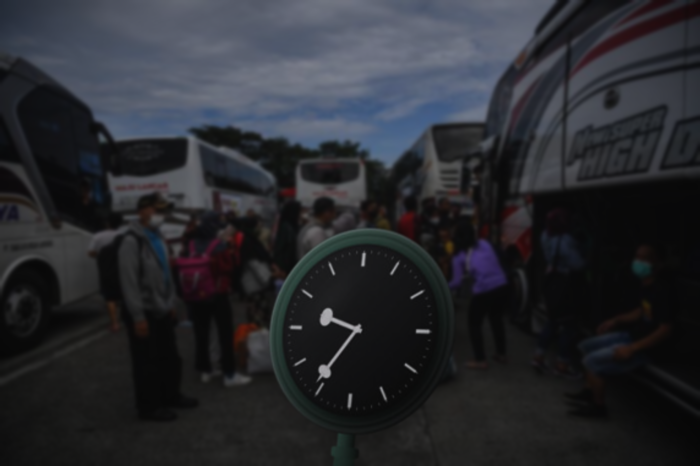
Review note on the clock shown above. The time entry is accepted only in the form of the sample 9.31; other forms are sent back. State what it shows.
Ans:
9.36
